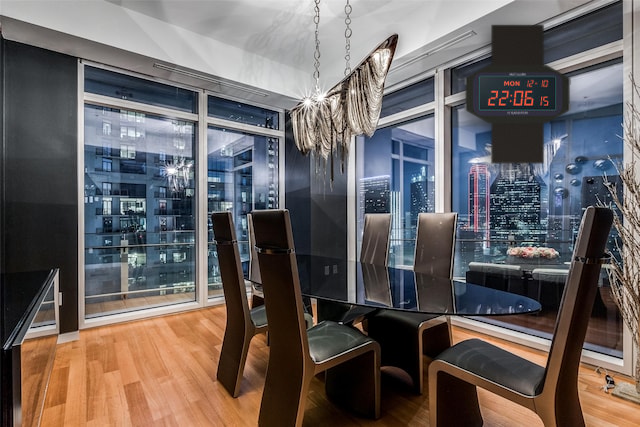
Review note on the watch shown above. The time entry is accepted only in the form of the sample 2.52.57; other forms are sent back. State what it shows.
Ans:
22.06.15
